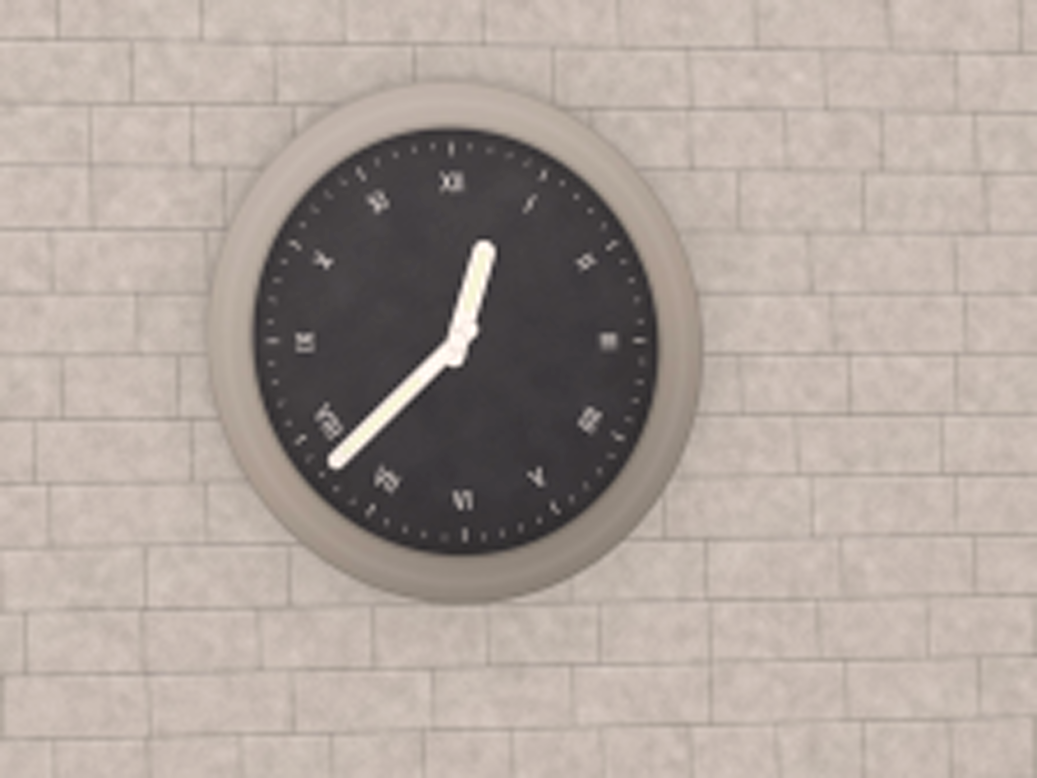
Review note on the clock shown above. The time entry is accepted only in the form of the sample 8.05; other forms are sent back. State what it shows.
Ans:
12.38
